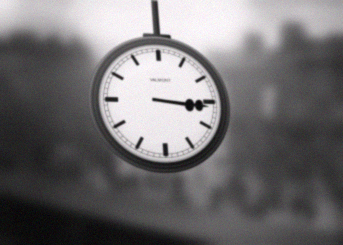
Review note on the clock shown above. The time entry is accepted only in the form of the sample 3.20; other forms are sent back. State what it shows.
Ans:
3.16
